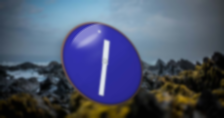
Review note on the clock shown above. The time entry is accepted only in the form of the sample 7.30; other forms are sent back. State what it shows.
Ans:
12.33
